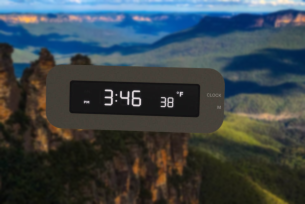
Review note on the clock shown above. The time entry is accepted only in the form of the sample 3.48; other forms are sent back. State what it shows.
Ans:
3.46
